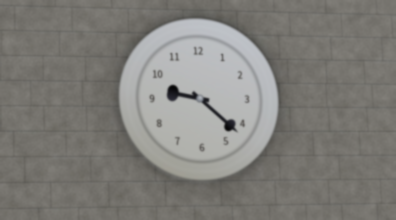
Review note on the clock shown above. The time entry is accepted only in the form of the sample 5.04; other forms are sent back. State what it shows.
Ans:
9.22
